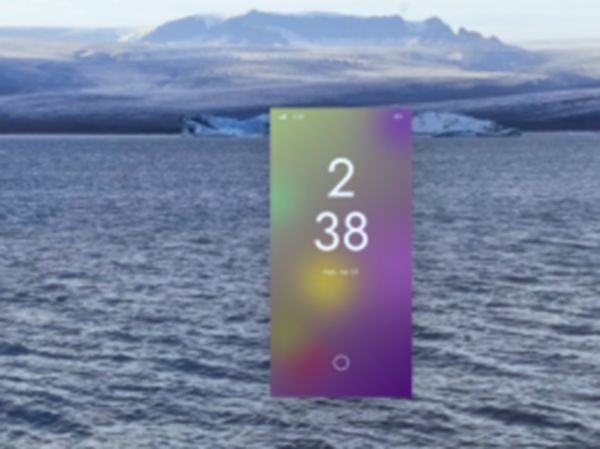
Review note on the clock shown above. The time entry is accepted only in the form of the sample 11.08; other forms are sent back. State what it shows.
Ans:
2.38
